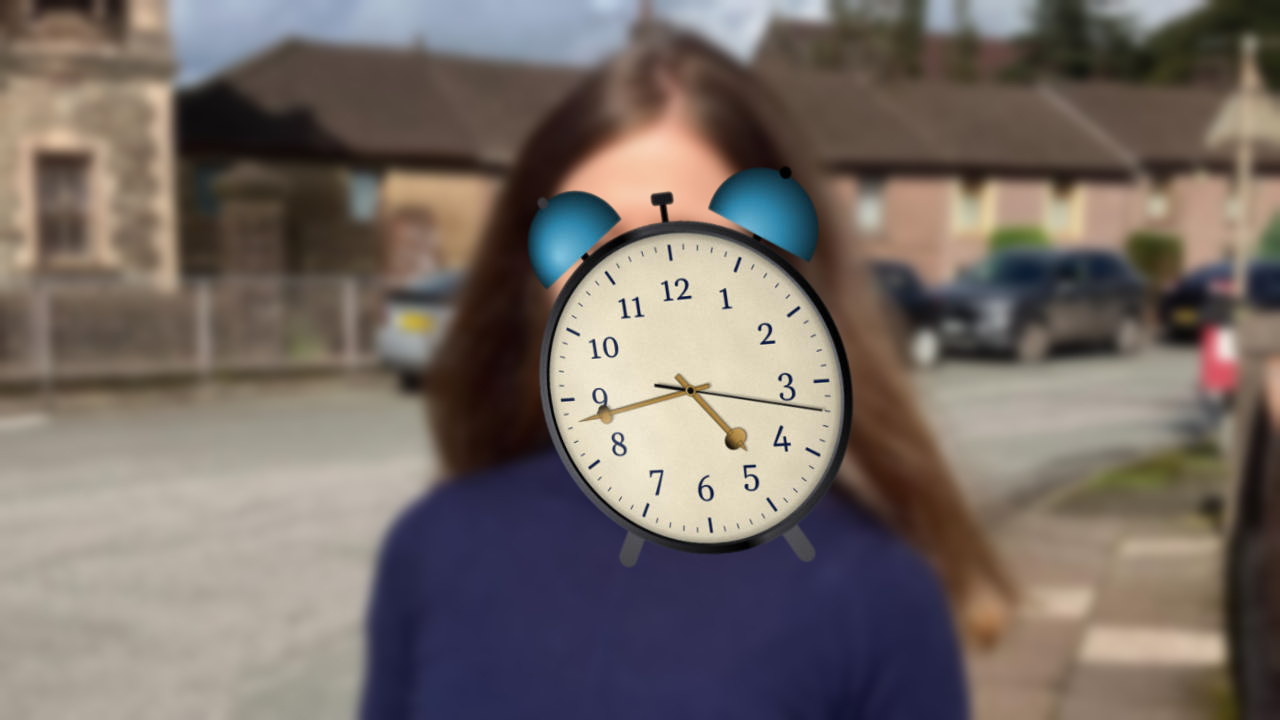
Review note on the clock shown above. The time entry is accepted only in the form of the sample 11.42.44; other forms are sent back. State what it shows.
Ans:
4.43.17
